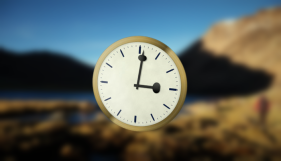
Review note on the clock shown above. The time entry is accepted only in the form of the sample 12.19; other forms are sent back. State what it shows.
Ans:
3.01
